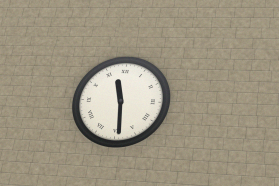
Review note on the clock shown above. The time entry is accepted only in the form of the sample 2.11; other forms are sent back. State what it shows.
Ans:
11.29
